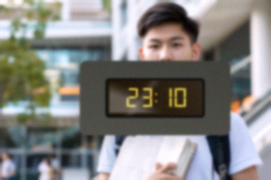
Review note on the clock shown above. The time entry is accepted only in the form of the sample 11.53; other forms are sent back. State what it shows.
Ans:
23.10
